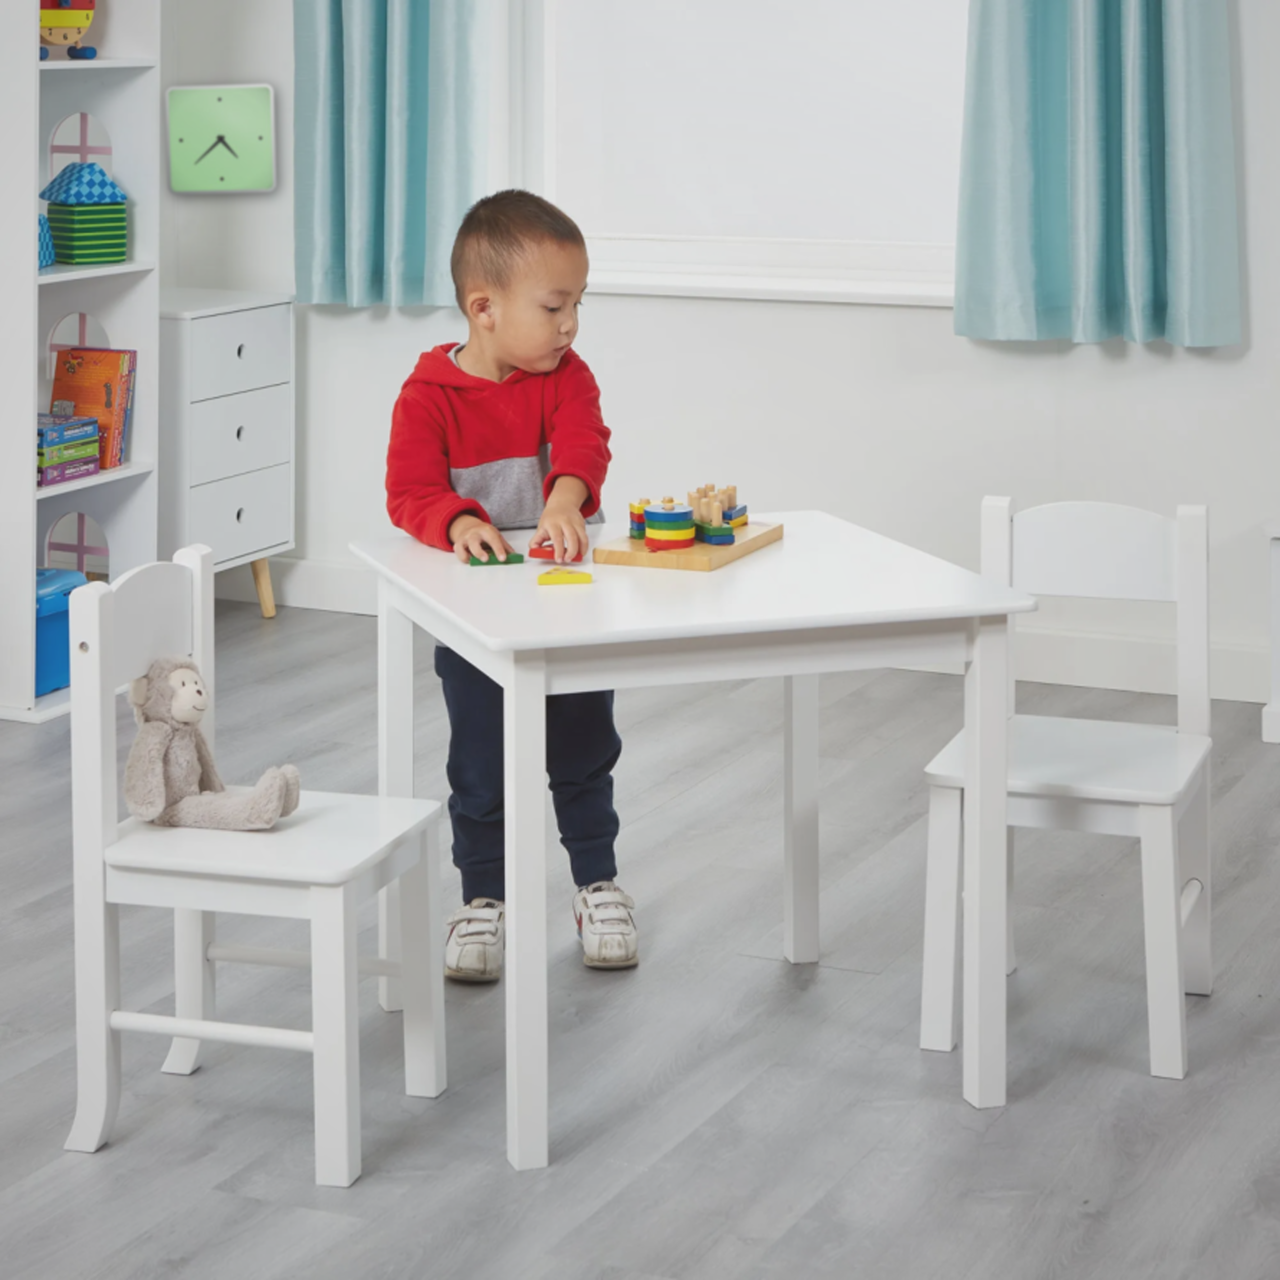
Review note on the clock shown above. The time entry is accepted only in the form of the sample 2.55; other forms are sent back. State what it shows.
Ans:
4.38
